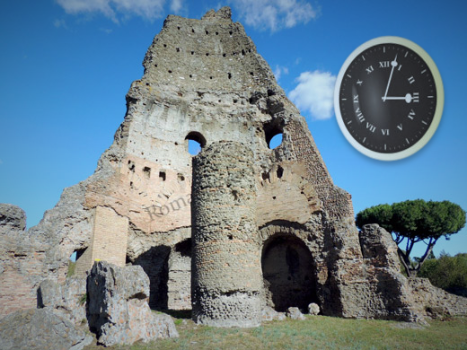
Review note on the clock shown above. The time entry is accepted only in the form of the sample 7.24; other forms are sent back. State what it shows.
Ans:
3.03
